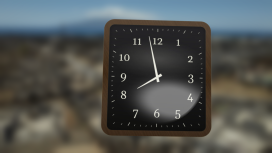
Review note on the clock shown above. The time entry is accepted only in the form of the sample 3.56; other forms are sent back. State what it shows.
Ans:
7.58
